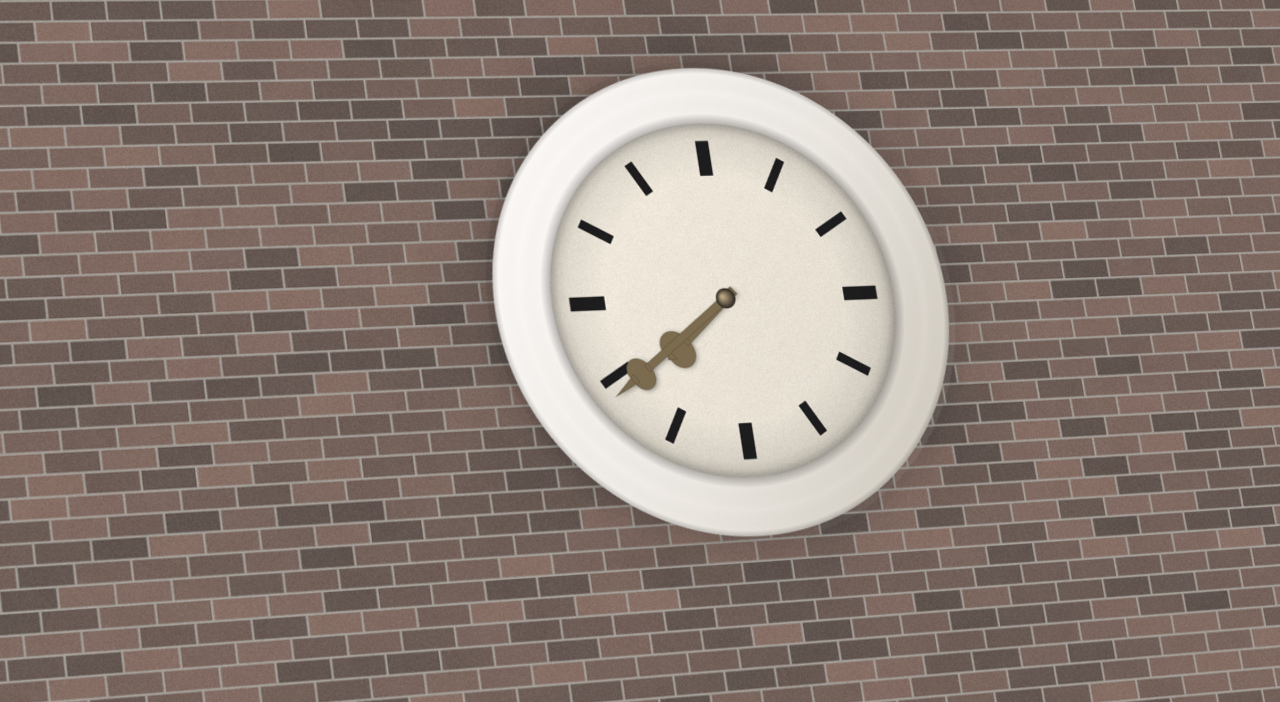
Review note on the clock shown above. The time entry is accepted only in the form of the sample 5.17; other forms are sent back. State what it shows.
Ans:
7.39
